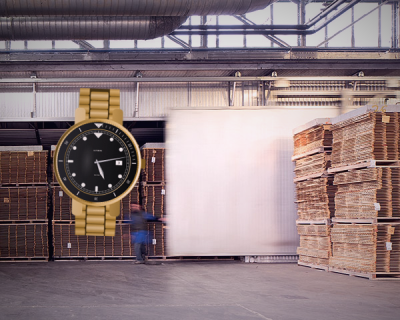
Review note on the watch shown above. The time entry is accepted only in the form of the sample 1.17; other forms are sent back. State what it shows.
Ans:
5.13
